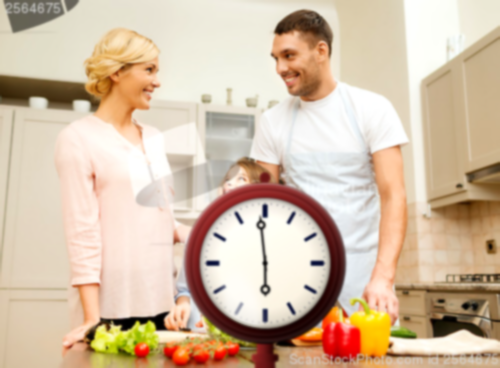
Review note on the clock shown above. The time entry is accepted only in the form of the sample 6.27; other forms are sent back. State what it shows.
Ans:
5.59
